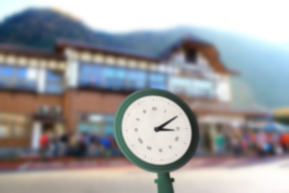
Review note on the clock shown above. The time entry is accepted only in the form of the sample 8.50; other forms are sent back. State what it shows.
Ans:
3.10
